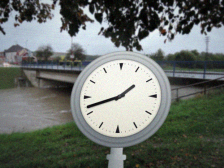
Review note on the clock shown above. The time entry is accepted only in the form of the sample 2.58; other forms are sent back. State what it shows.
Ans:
1.42
